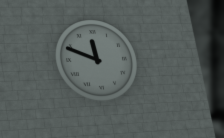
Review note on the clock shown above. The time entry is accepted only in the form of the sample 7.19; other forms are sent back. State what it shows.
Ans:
11.49
